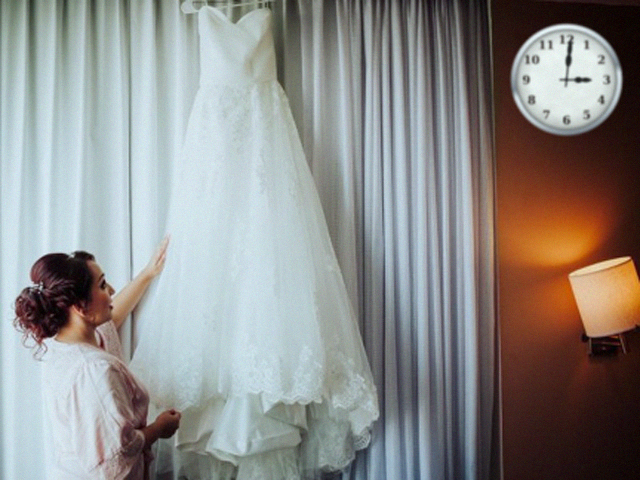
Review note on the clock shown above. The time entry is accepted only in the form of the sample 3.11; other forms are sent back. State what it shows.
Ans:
3.01
